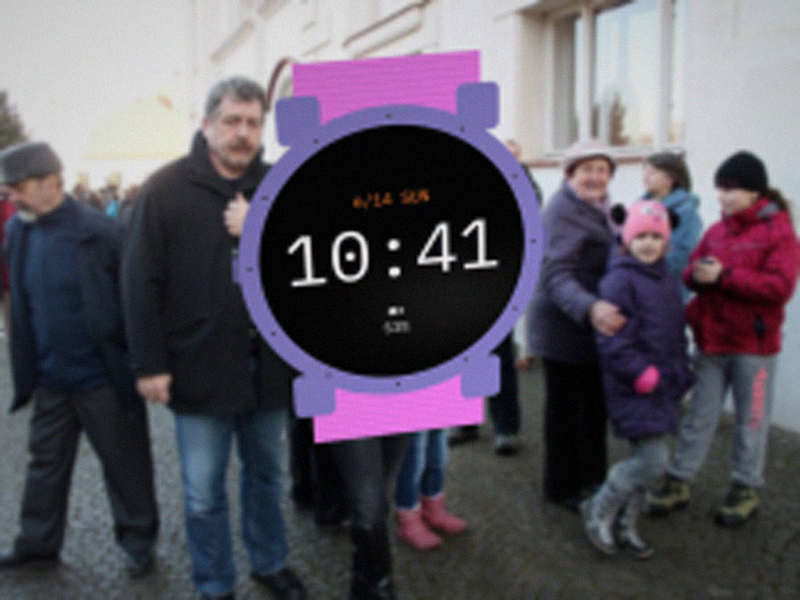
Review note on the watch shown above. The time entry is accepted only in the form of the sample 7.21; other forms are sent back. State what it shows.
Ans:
10.41
